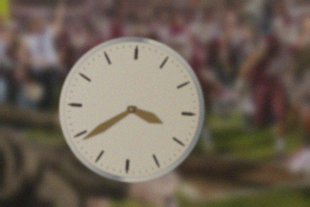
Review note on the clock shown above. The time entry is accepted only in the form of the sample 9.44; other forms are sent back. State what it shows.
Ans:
3.39
